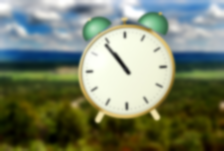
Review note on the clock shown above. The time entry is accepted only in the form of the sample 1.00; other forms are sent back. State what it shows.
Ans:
10.54
